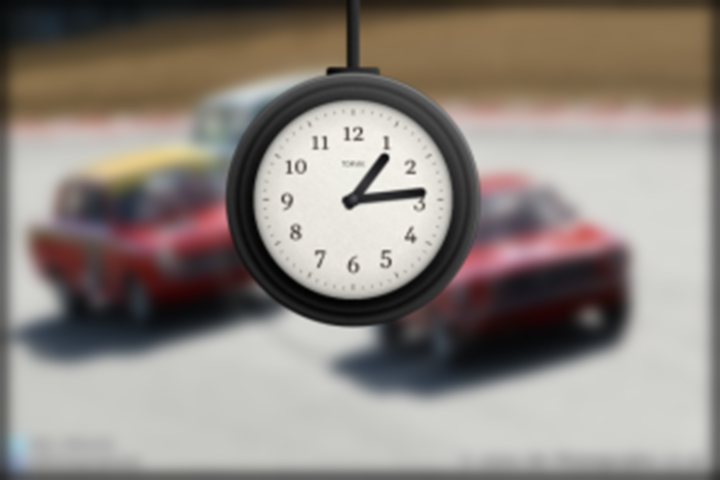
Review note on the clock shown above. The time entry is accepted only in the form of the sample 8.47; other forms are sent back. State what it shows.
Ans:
1.14
